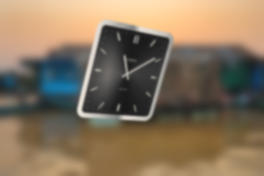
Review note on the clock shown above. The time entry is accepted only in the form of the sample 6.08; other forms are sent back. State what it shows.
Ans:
11.09
